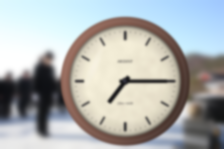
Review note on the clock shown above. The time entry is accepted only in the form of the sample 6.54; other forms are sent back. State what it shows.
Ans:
7.15
